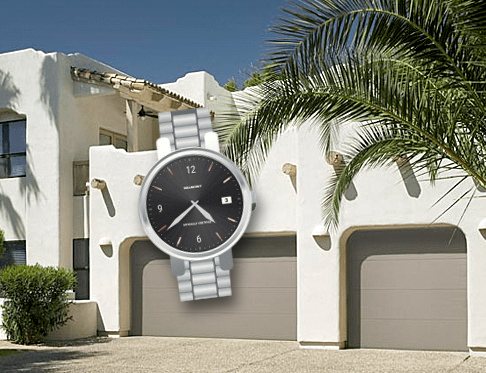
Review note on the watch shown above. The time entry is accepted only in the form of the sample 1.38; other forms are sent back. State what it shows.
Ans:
4.39
